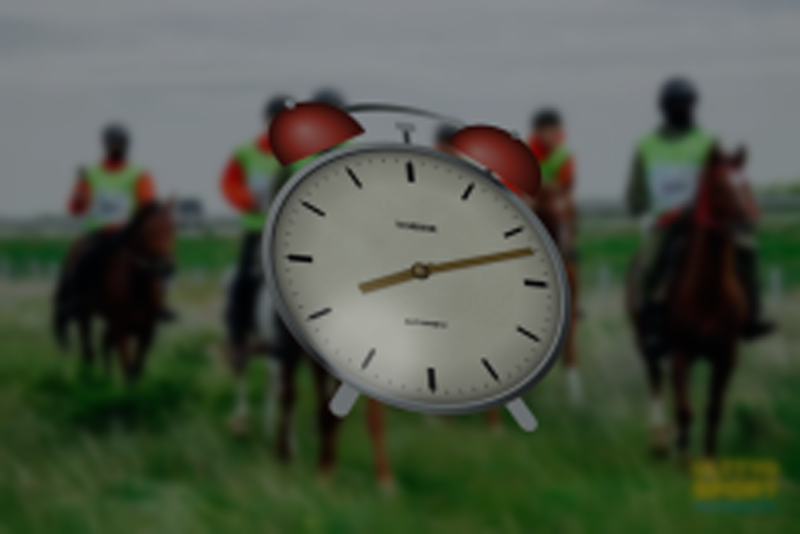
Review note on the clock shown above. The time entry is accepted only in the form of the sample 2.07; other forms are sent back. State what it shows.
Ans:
8.12
